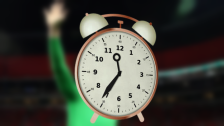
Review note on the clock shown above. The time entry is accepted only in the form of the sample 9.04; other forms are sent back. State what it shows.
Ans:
11.36
